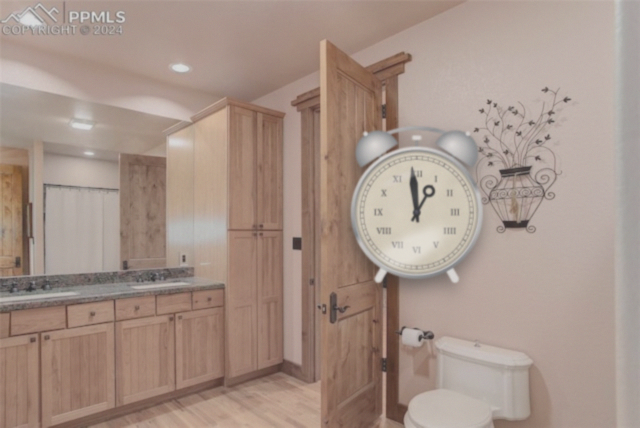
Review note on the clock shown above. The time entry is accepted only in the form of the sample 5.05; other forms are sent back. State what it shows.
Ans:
12.59
